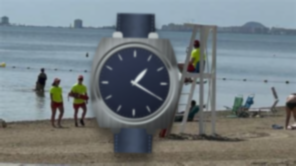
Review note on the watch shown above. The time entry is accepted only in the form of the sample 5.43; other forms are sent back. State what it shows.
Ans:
1.20
